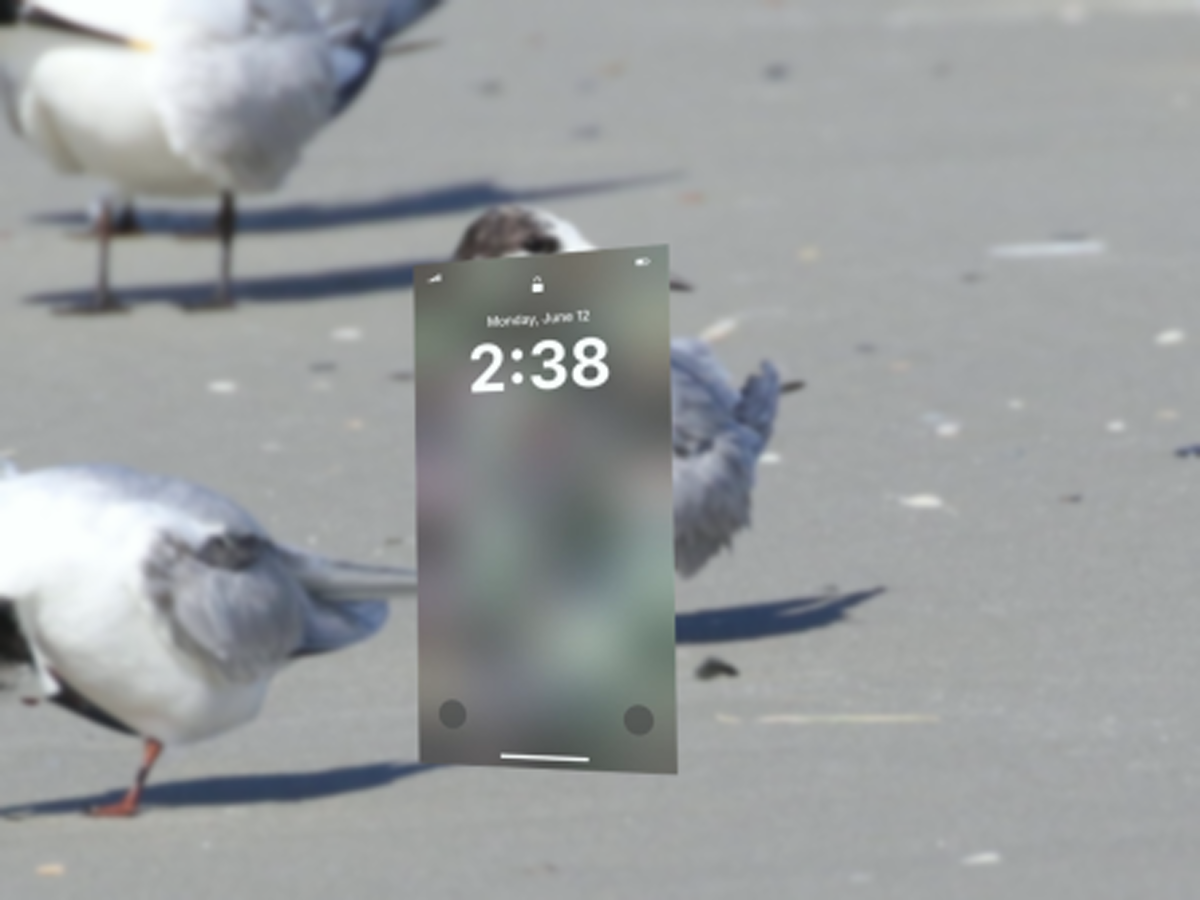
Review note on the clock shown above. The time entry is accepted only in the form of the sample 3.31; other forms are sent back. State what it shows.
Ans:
2.38
